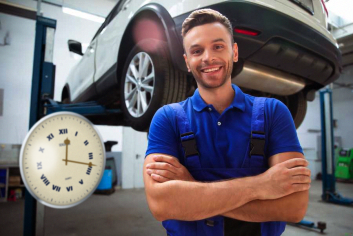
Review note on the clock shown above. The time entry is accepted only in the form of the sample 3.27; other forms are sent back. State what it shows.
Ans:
12.18
